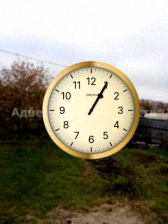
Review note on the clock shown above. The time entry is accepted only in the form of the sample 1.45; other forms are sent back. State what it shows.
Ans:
1.05
